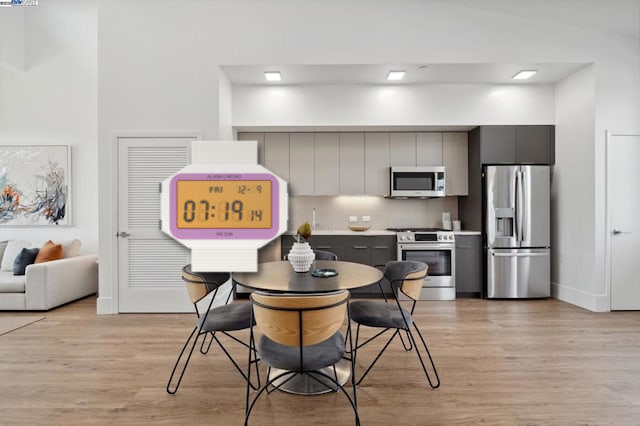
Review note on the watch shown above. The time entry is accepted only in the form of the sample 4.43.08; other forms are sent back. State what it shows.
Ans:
7.19.14
